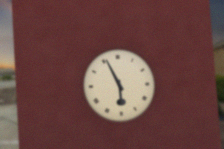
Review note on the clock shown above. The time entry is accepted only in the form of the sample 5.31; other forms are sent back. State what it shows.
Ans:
5.56
